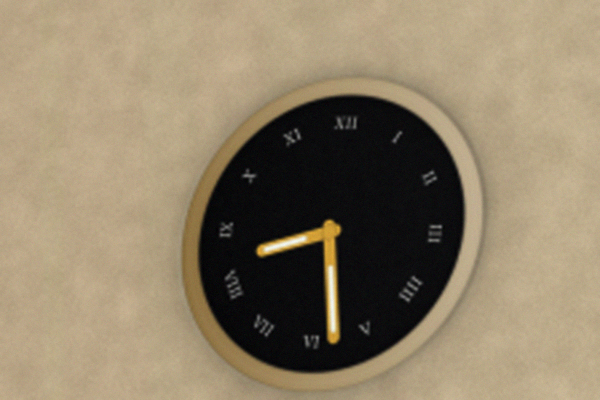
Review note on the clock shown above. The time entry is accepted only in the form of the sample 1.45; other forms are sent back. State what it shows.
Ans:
8.28
